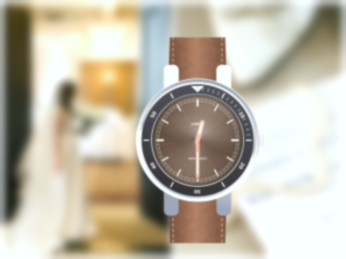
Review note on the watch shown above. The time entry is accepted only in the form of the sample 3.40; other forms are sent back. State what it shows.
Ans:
12.30
